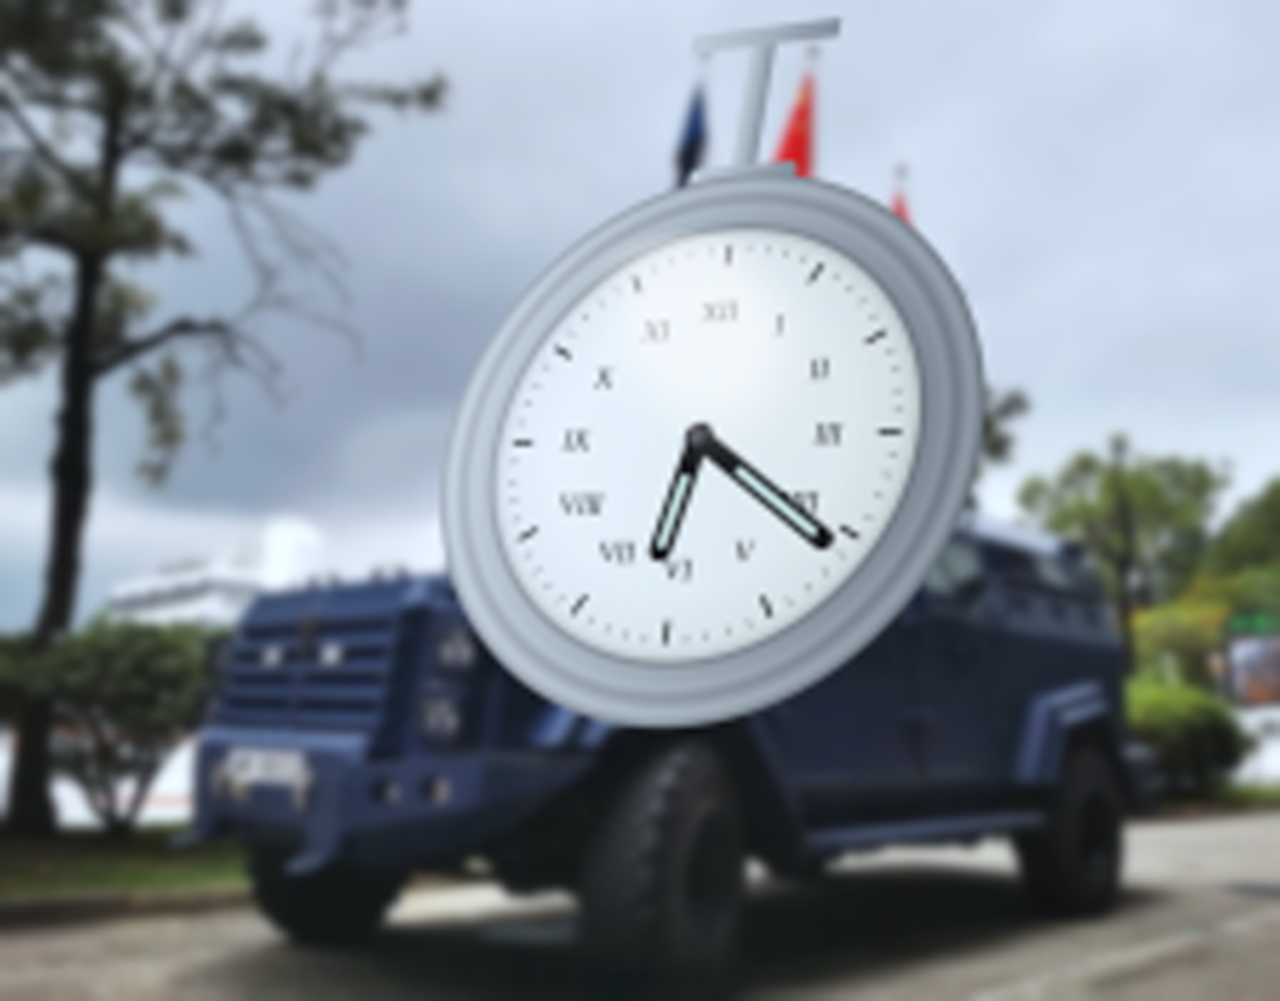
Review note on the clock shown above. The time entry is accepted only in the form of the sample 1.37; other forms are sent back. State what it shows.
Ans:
6.21
